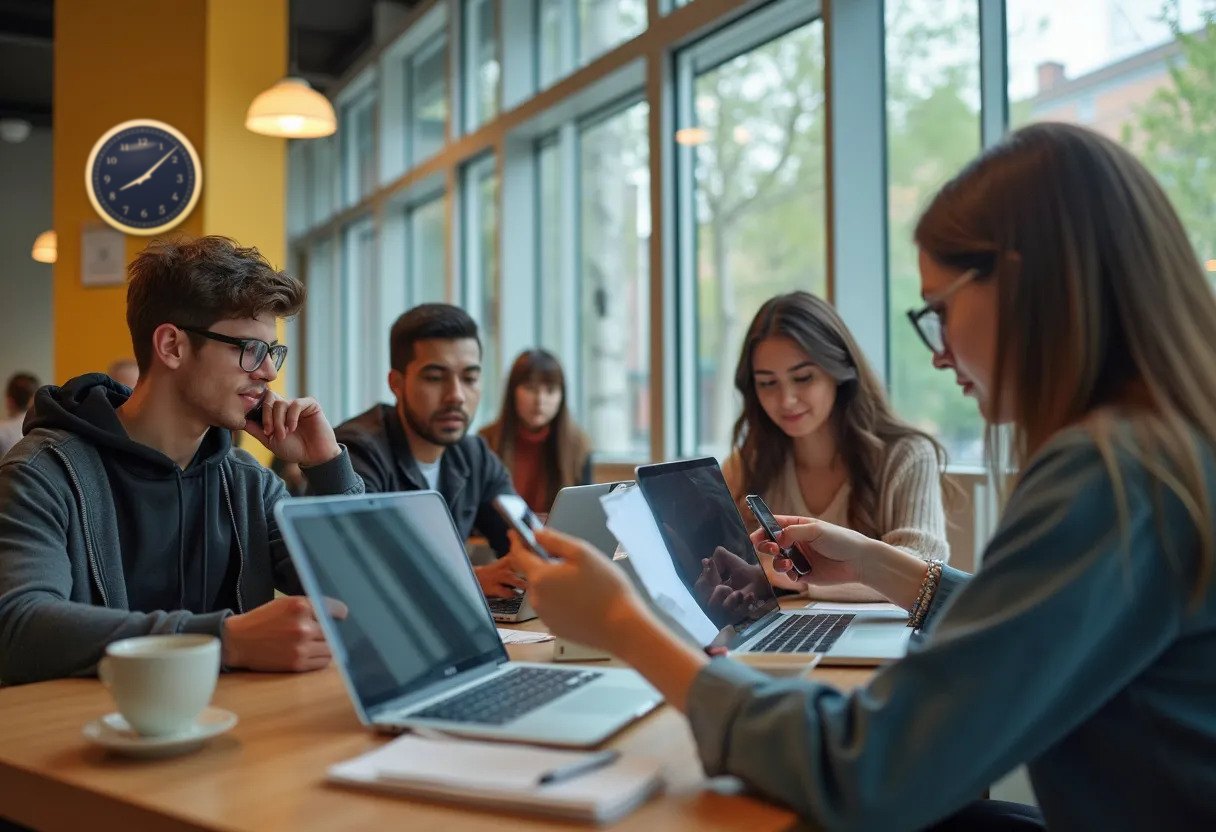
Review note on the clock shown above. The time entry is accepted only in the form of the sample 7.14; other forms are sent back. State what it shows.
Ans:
8.08
